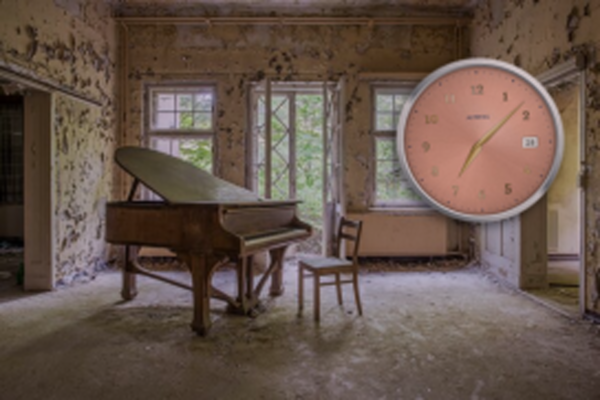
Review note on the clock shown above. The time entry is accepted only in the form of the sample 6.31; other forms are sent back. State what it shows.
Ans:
7.08
